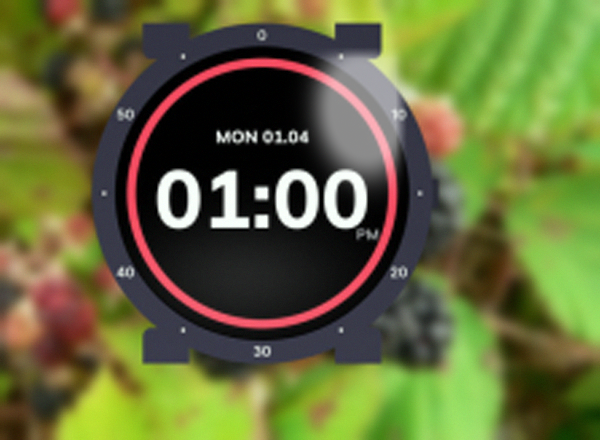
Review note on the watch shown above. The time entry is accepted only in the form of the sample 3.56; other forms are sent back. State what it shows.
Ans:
1.00
